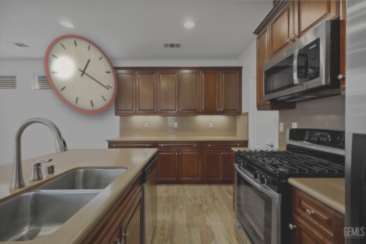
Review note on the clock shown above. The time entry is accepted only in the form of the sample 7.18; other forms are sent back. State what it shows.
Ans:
1.21
